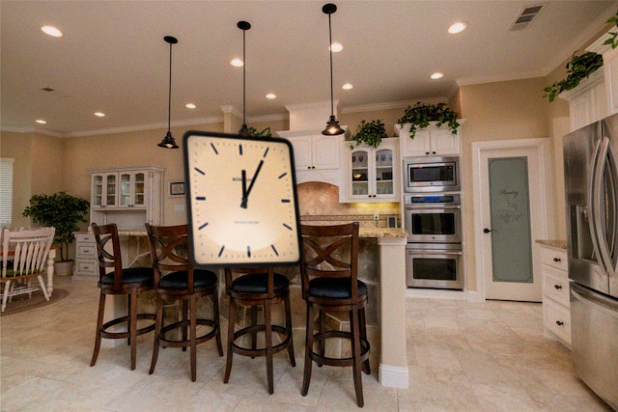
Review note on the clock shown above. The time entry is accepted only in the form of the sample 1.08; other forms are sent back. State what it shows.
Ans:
12.05
